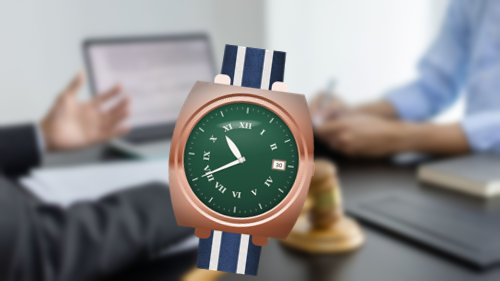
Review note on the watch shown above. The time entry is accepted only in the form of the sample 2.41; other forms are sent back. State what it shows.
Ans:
10.40
